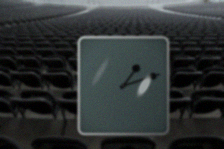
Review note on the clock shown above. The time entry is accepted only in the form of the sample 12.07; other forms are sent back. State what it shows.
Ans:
1.12
